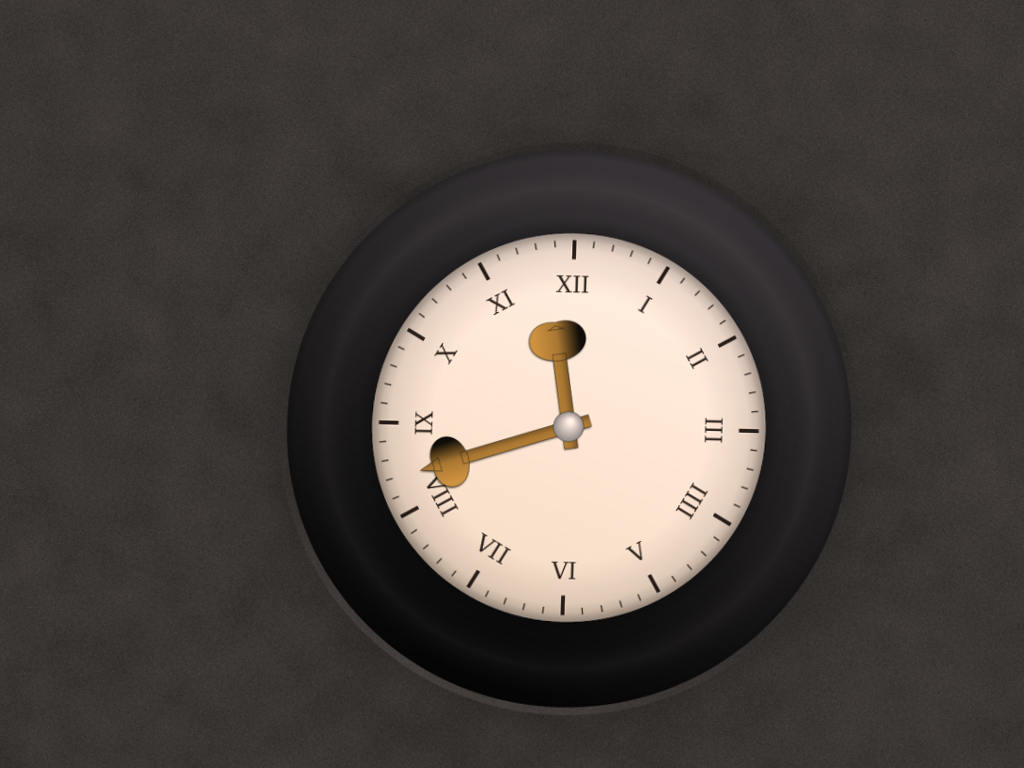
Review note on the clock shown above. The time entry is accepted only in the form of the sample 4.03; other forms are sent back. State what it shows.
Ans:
11.42
